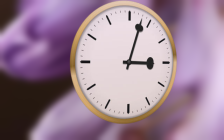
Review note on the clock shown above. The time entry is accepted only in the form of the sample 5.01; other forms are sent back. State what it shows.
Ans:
3.03
